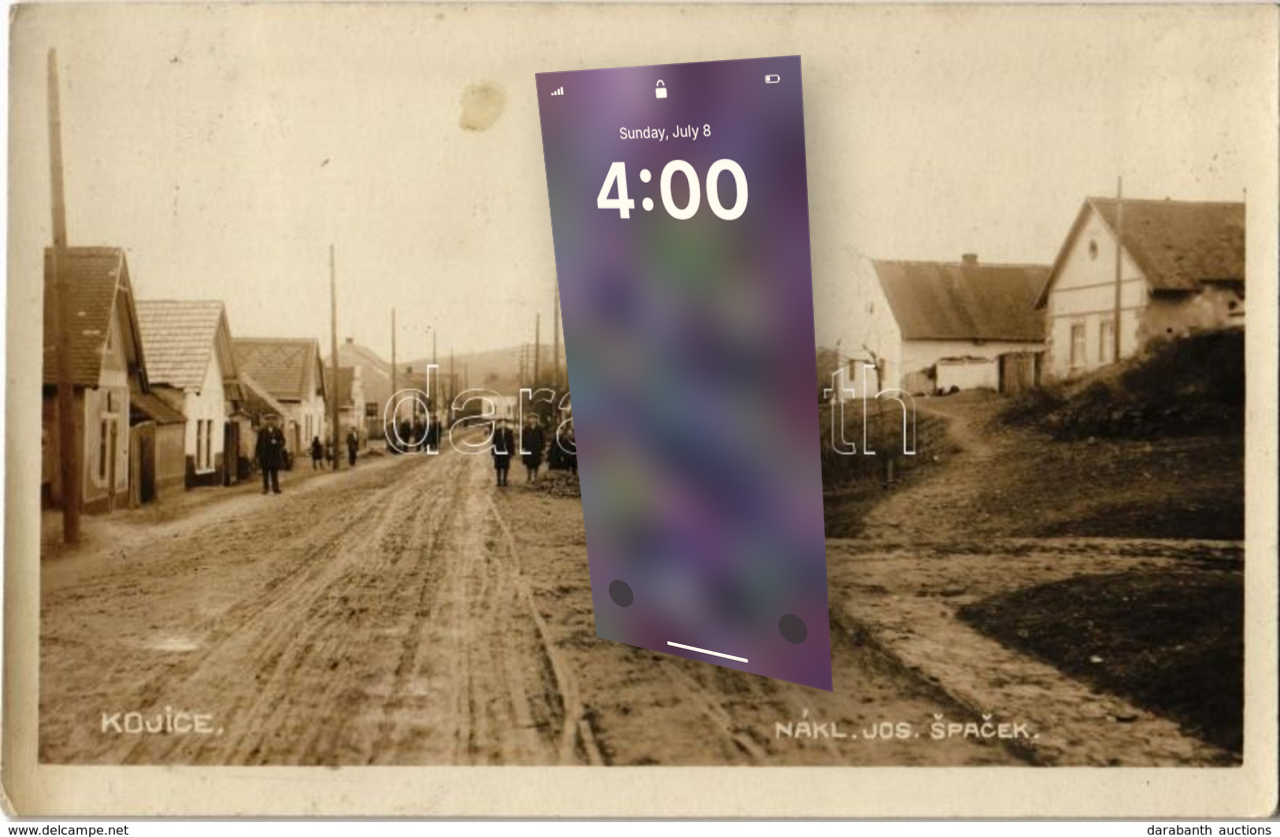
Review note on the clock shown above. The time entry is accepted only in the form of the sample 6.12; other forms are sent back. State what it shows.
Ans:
4.00
